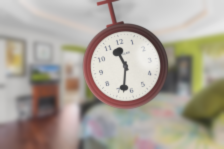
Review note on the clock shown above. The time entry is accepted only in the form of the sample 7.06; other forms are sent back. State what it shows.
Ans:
11.33
